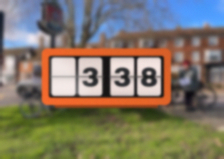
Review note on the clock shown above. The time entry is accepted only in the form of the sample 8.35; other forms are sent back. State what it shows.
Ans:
3.38
